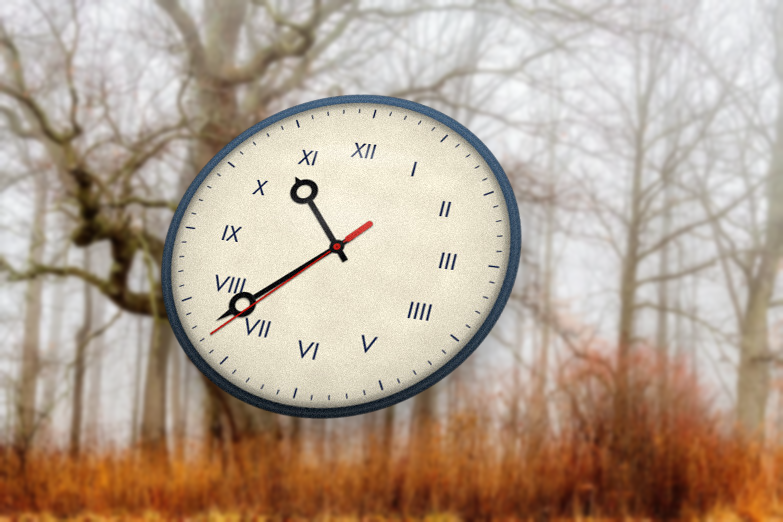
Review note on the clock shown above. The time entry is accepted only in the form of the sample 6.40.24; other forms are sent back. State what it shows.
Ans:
10.37.37
